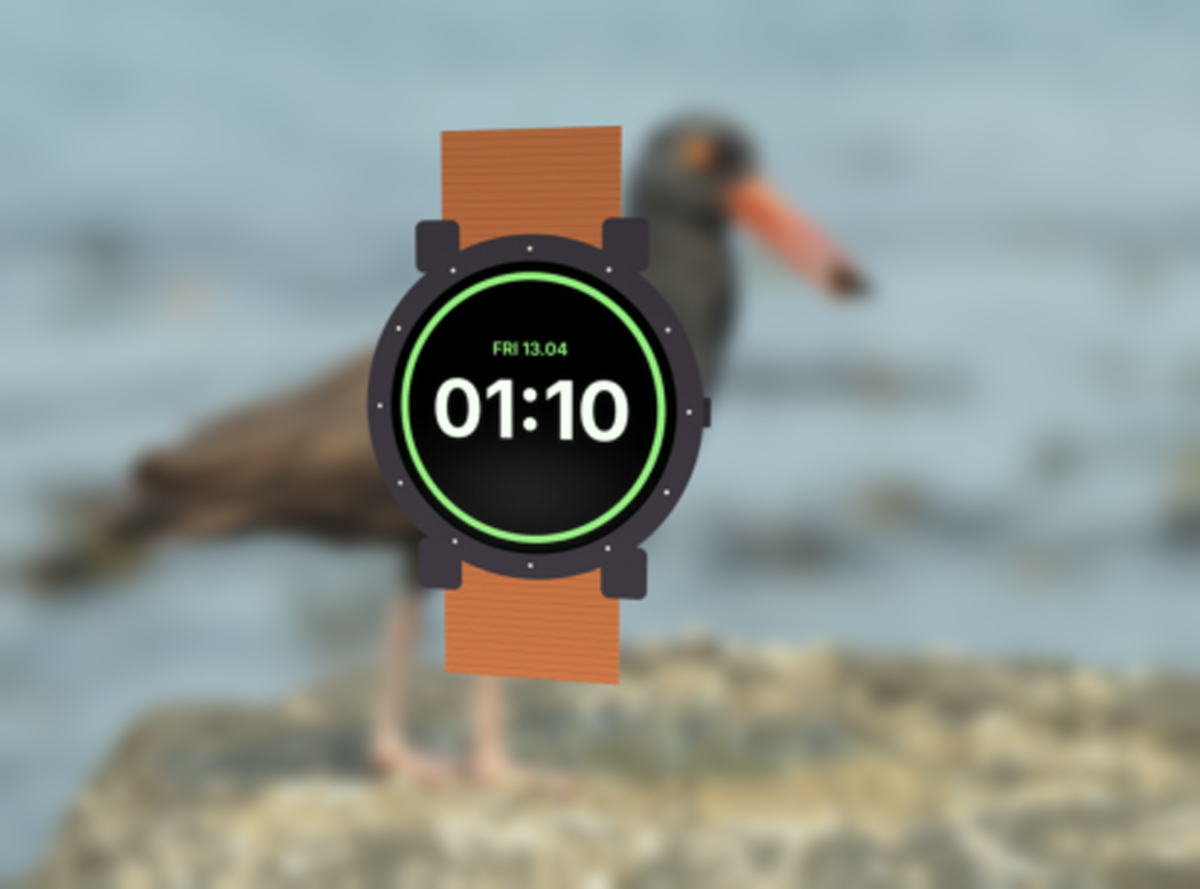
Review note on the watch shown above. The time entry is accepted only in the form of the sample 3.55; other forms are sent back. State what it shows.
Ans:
1.10
